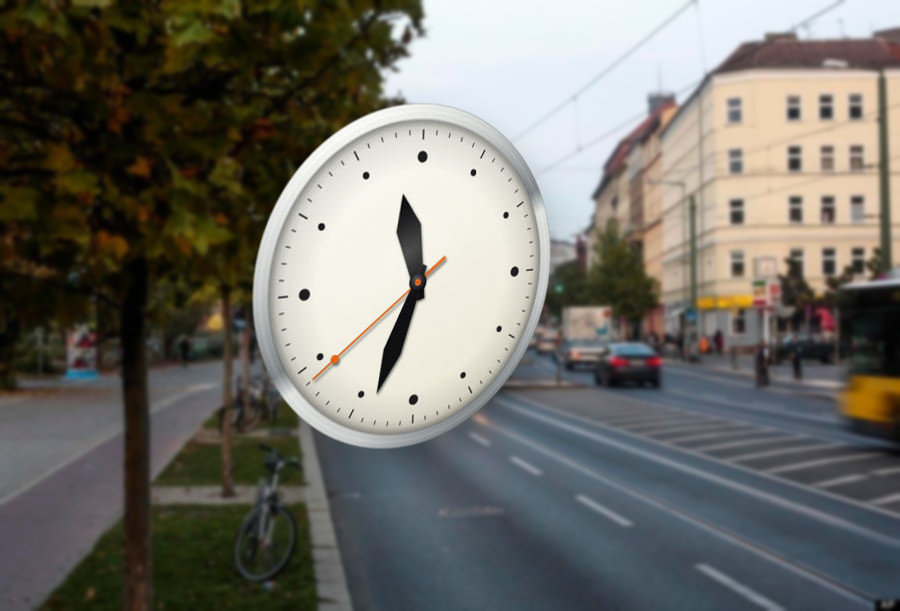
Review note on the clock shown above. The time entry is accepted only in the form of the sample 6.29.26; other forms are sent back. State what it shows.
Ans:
11.33.39
